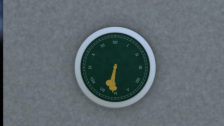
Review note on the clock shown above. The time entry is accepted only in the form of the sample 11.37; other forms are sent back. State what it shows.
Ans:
6.31
